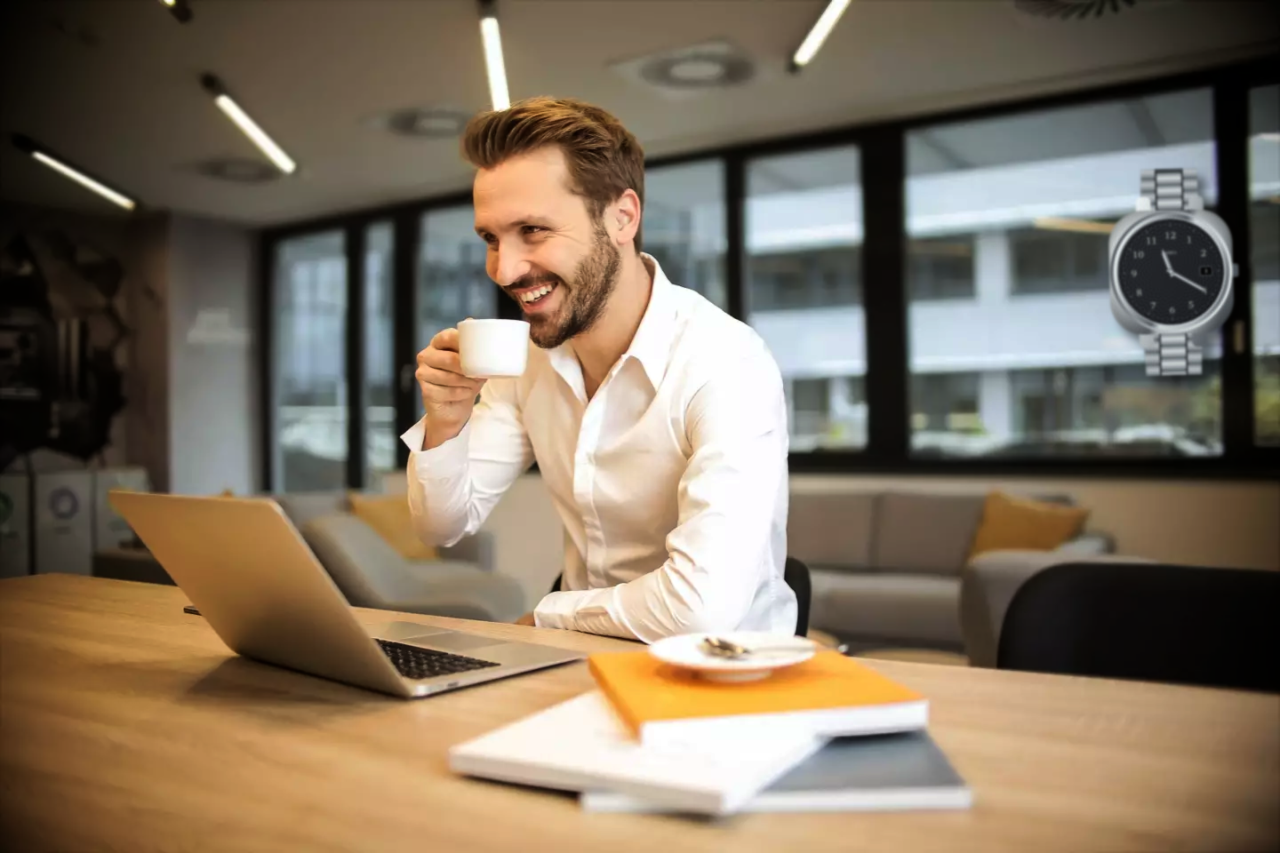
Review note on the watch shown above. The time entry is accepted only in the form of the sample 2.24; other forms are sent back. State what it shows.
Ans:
11.20
